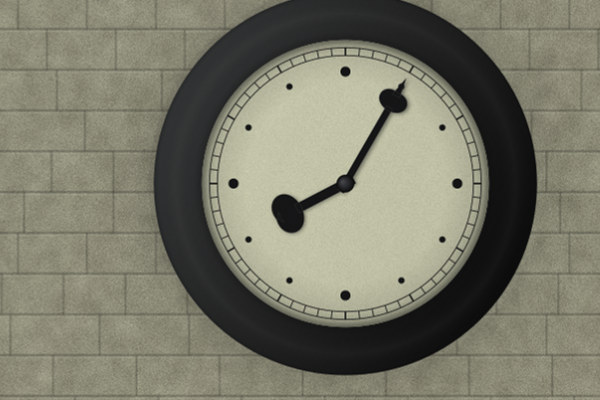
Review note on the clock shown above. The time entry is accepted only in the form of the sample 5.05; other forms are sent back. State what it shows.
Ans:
8.05
